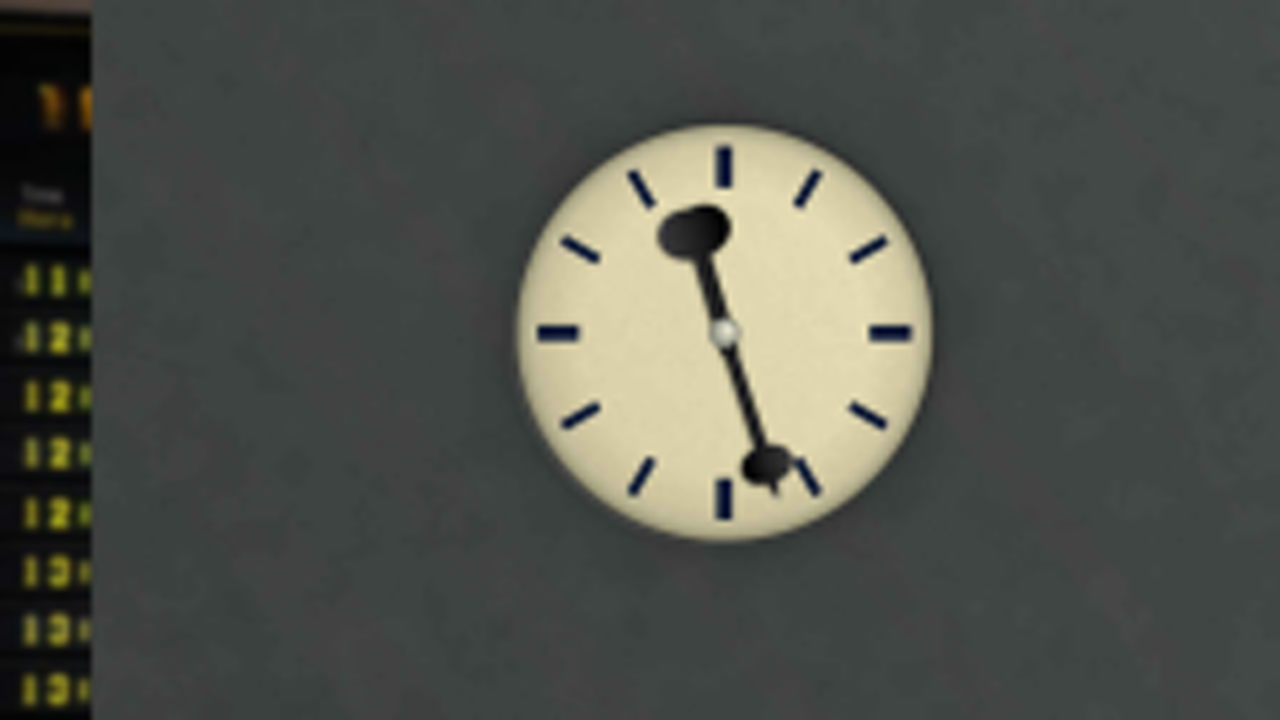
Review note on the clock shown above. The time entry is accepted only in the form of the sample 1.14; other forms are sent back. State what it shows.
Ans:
11.27
